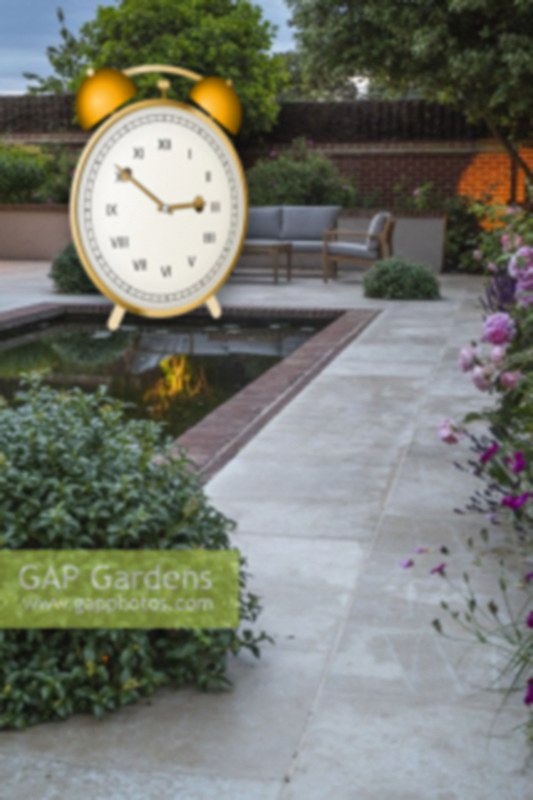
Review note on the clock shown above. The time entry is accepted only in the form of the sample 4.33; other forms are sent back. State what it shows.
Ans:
2.51
